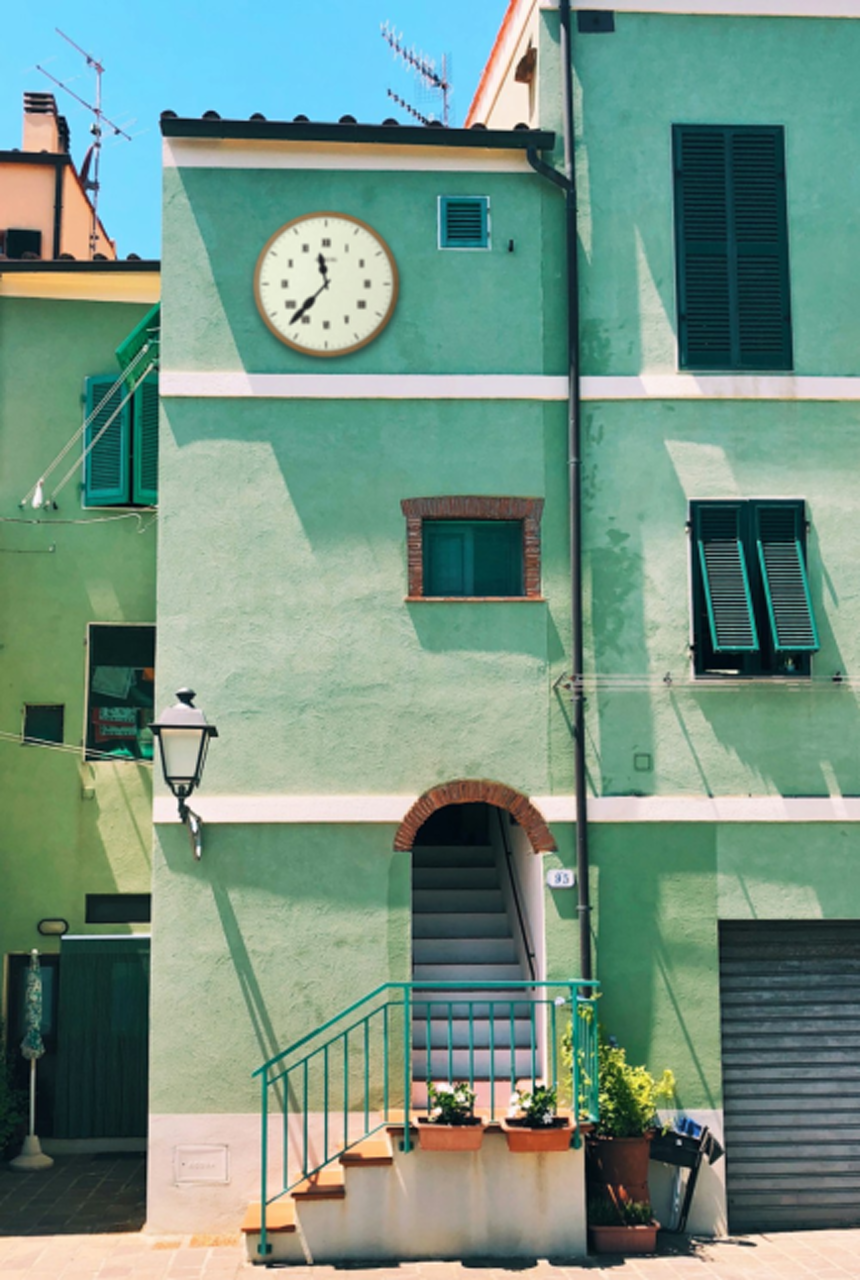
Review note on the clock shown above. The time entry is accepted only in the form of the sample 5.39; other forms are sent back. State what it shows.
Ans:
11.37
